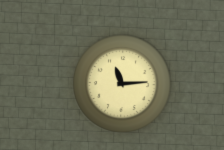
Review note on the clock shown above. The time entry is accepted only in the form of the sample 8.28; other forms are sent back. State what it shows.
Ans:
11.14
